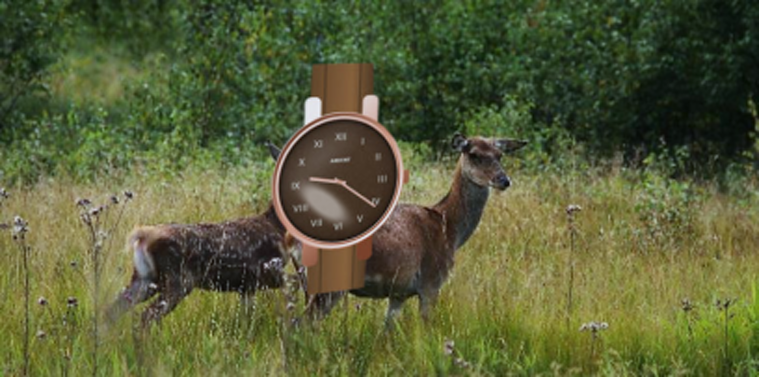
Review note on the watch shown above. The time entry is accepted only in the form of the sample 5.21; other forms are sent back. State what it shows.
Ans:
9.21
